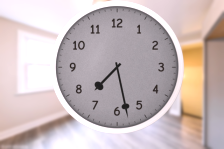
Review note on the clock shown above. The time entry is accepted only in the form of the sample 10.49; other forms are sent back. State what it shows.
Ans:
7.28
